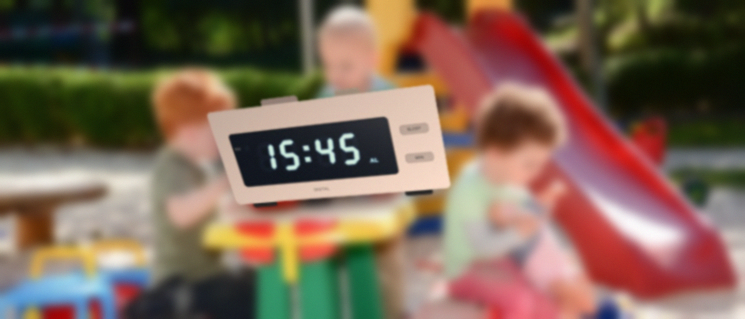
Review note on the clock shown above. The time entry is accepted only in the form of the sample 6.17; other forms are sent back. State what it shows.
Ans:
15.45
